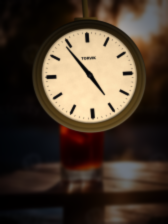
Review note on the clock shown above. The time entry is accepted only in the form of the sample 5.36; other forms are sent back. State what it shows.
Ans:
4.54
